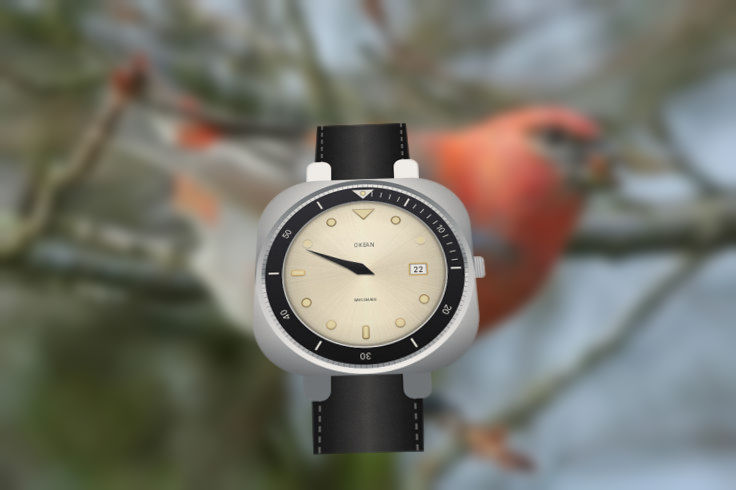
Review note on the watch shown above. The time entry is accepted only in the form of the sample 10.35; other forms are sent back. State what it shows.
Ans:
9.49
